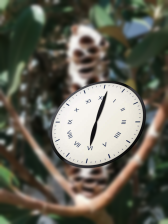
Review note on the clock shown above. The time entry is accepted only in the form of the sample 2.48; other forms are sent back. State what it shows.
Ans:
6.01
